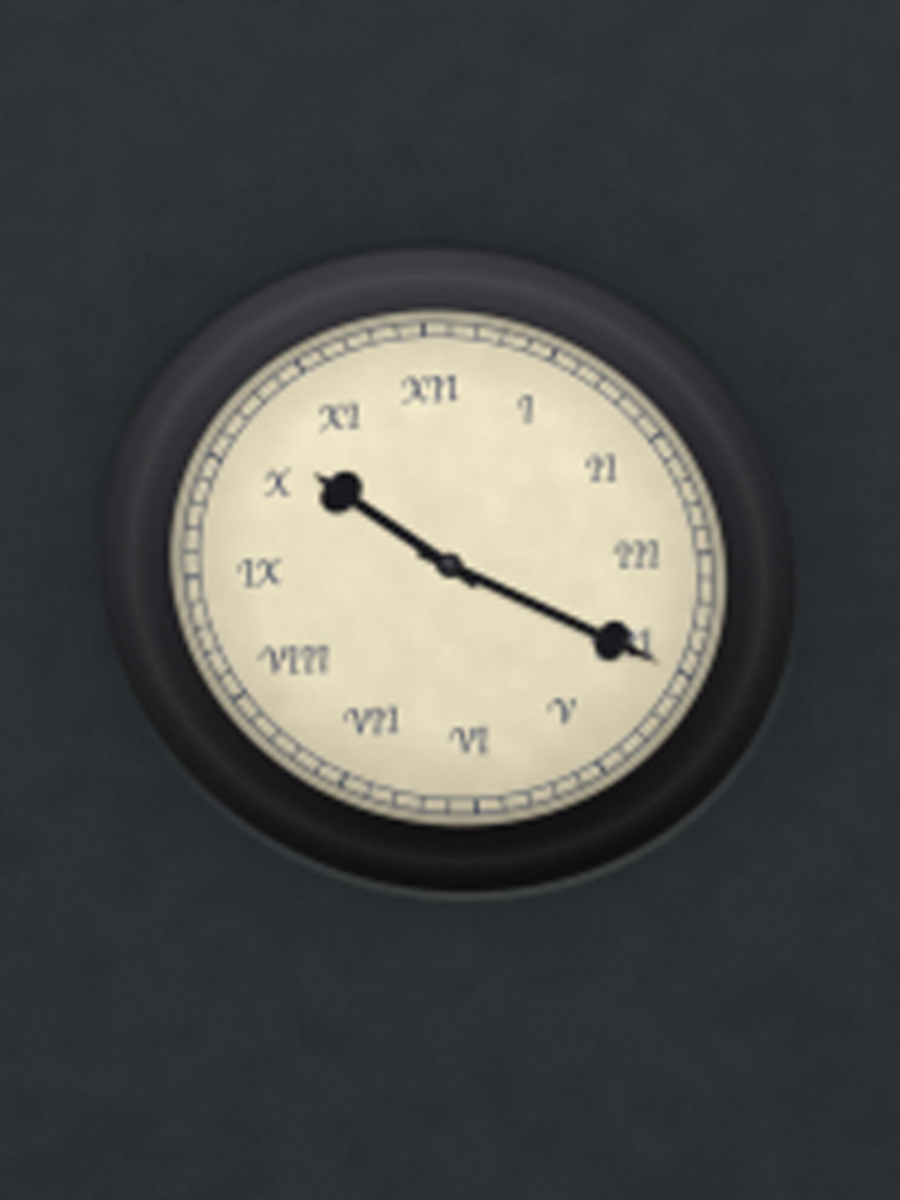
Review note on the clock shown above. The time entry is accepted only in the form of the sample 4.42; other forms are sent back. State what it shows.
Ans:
10.20
